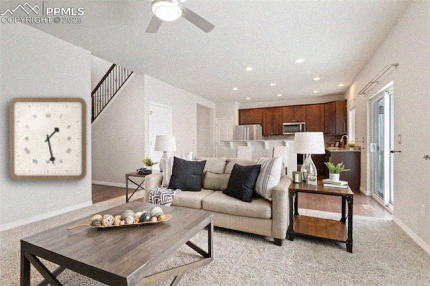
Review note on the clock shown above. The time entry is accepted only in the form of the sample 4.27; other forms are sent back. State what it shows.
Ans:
1.28
